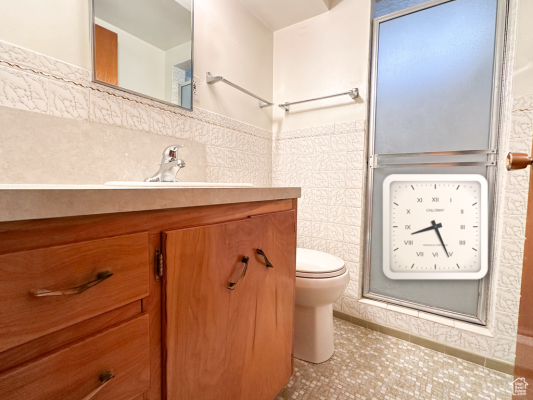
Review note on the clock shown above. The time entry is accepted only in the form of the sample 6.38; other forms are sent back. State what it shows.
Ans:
8.26
